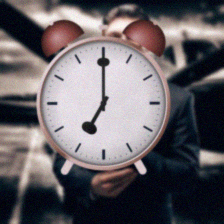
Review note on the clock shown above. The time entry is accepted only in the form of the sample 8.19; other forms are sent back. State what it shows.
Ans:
7.00
